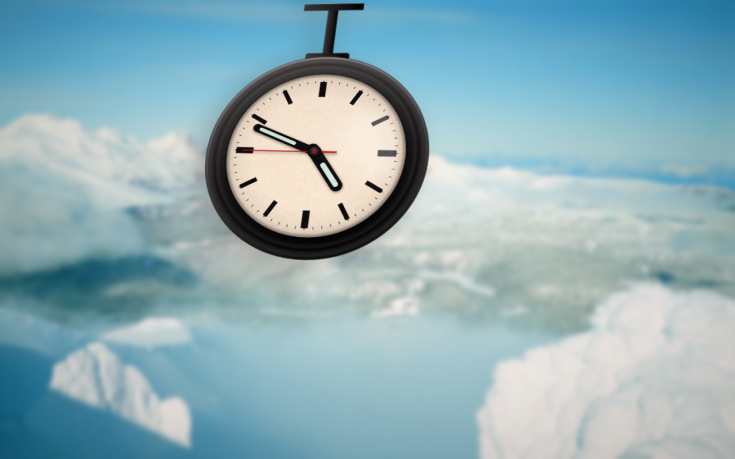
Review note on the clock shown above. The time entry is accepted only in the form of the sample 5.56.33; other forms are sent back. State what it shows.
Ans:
4.48.45
